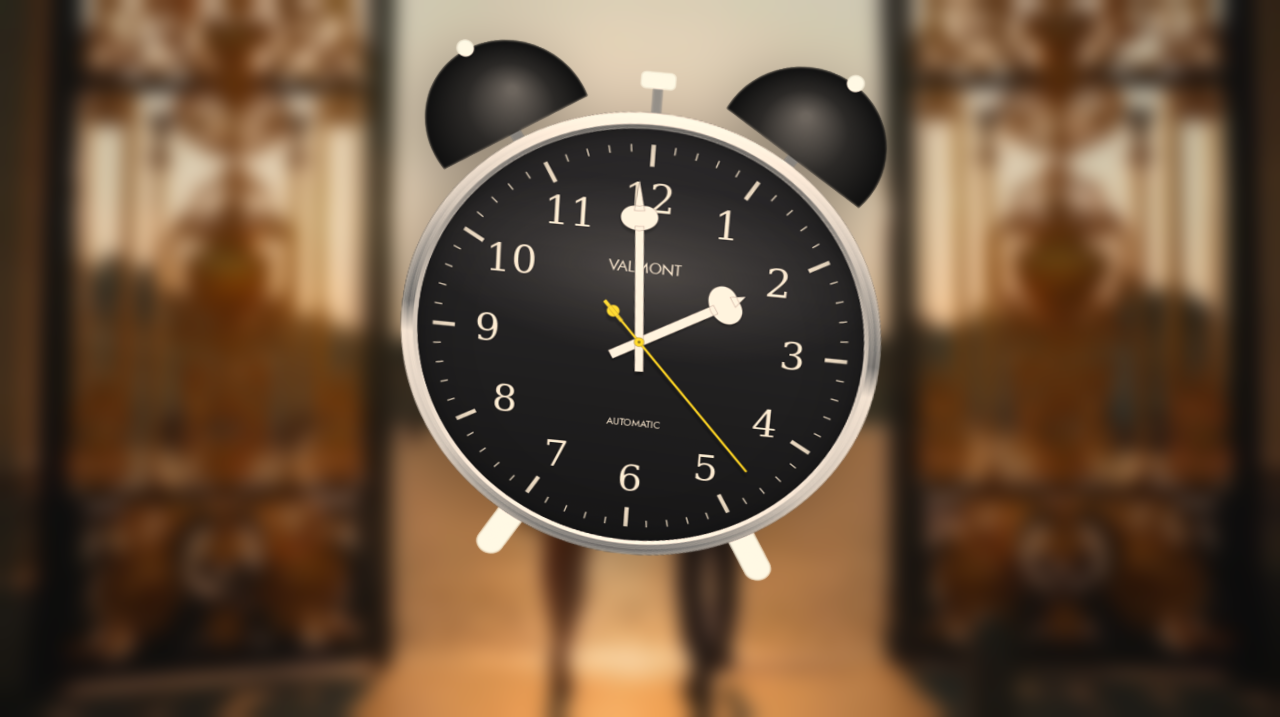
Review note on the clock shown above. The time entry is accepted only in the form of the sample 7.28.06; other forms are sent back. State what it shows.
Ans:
1.59.23
